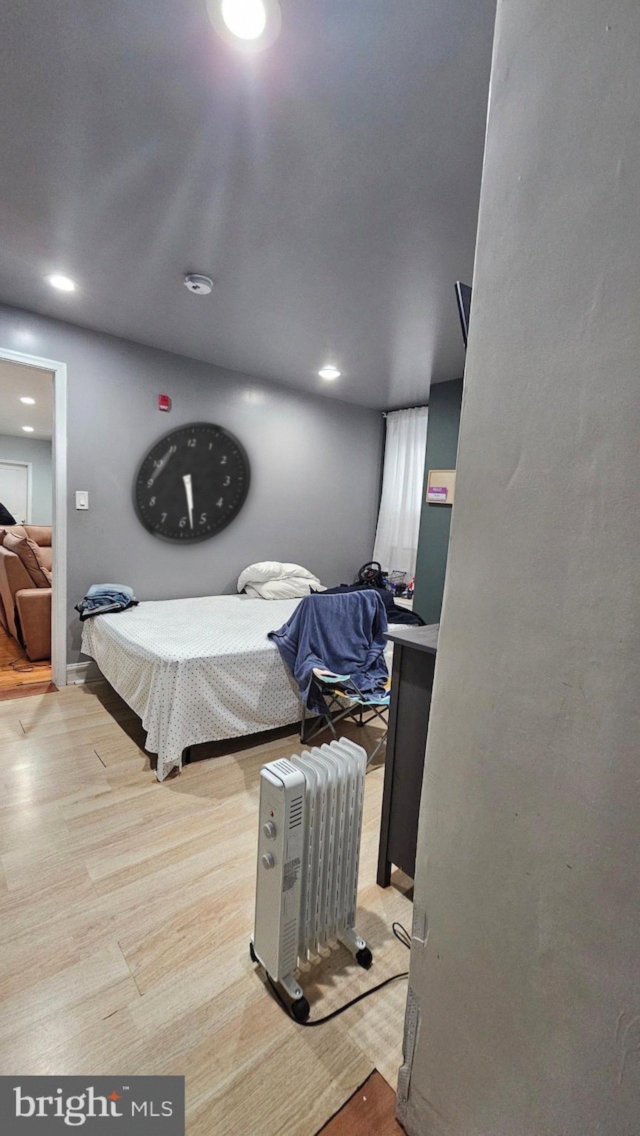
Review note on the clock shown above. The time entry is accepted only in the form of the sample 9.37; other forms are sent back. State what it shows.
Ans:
5.28
